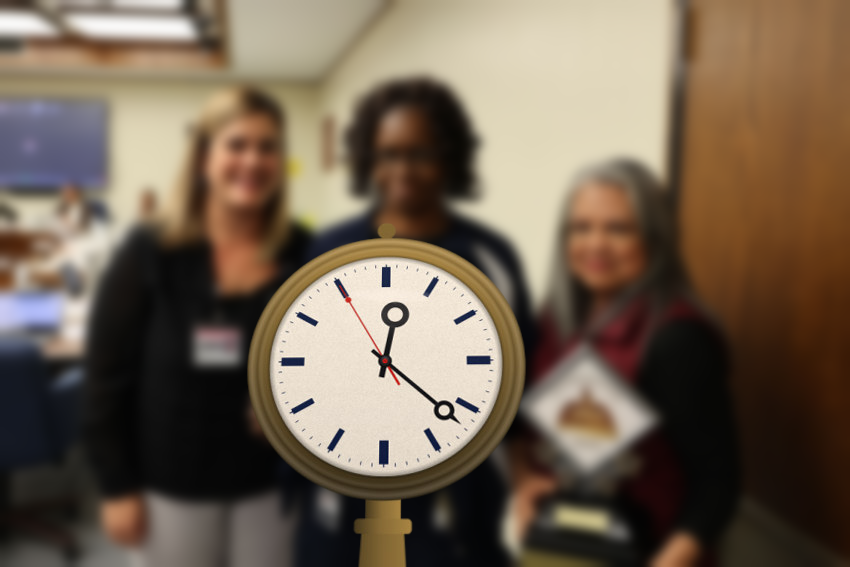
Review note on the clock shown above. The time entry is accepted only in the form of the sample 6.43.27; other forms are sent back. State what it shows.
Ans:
12.21.55
